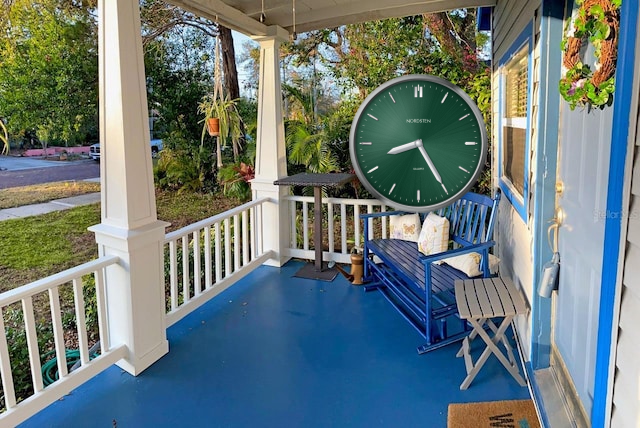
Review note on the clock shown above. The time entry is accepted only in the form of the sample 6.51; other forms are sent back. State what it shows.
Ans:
8.25
